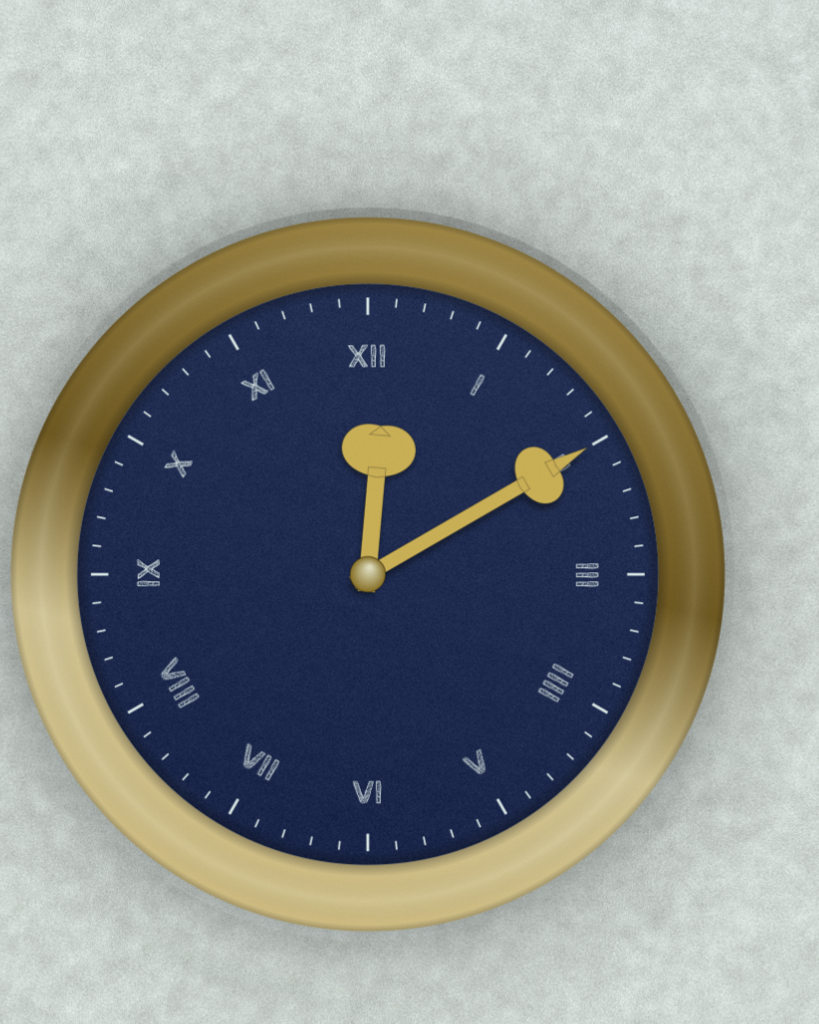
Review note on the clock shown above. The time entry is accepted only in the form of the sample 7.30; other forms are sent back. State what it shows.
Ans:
12.10
